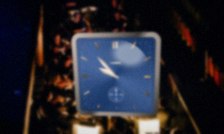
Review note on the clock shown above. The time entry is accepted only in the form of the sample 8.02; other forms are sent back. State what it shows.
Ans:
9.53
